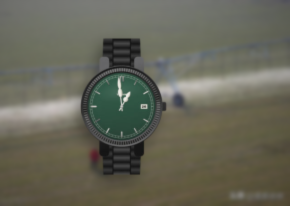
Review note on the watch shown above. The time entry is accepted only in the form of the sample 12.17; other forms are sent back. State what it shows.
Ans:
12.59
